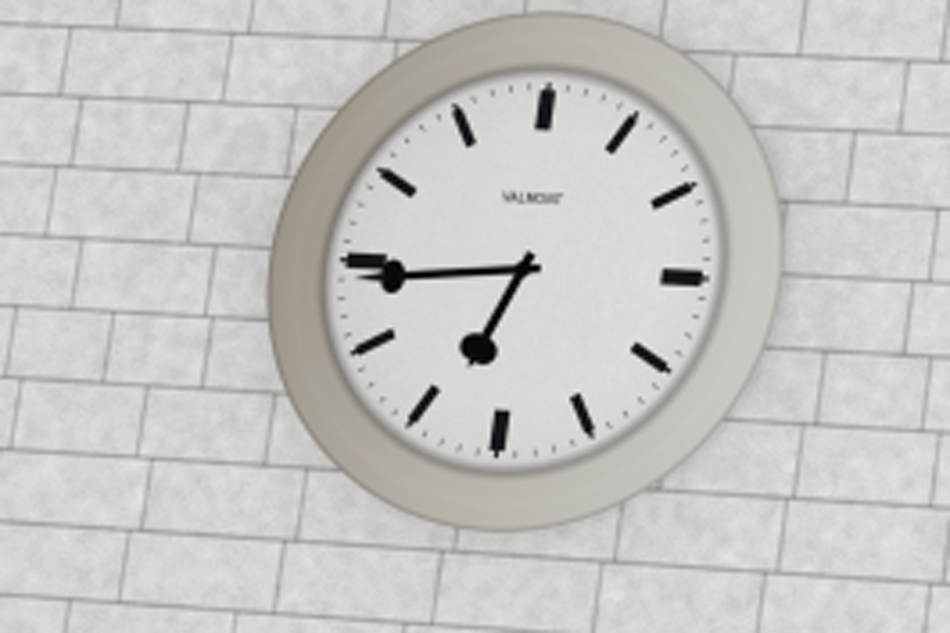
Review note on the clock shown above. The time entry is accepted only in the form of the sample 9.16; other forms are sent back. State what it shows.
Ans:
6.44
